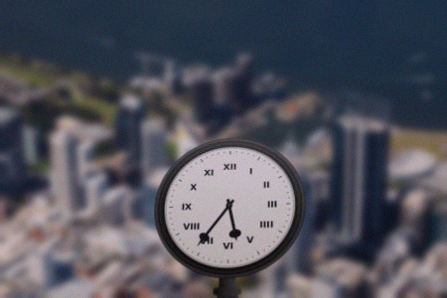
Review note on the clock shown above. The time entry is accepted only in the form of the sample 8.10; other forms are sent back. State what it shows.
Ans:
5.36
